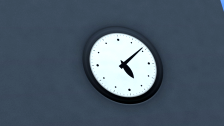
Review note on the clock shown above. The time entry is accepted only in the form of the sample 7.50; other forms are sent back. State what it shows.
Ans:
5.09
